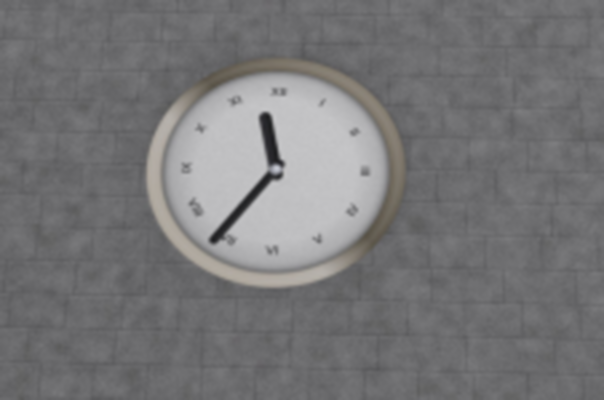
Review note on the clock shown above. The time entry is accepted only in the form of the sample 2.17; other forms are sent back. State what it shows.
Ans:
11.36
